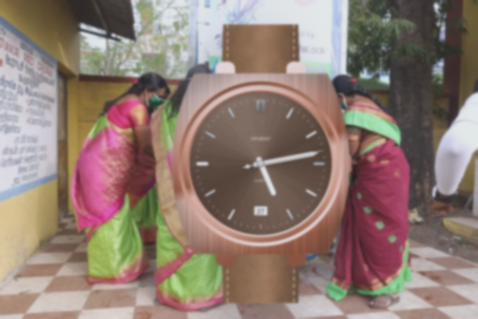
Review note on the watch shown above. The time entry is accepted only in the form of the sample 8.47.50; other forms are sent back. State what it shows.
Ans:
5.13.13
